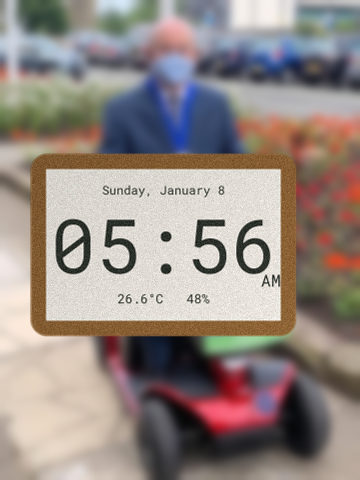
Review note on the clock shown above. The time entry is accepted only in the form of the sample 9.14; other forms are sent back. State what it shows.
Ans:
5.56
